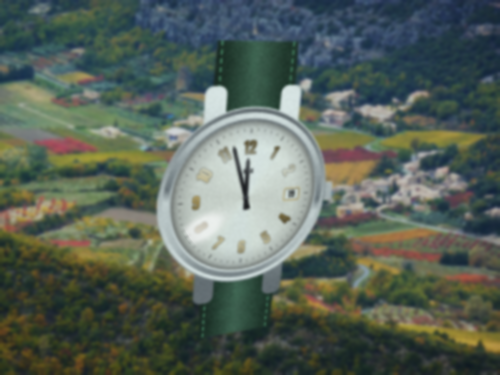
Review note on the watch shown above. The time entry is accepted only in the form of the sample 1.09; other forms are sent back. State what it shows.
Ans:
11.57
